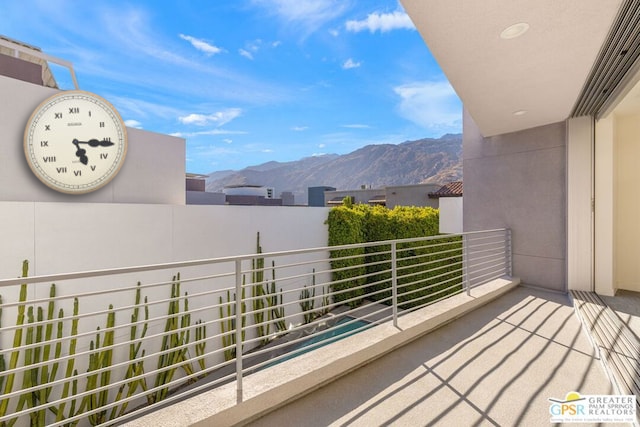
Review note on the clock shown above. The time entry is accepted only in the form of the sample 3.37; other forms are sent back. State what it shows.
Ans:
5.16
